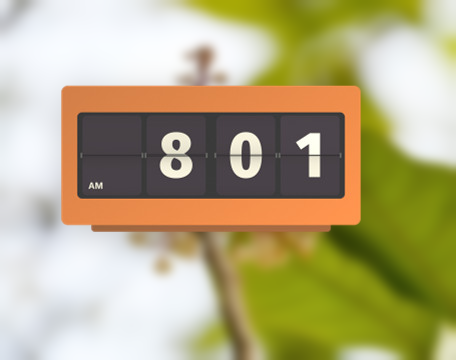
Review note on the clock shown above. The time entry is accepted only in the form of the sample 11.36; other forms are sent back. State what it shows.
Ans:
8.01
